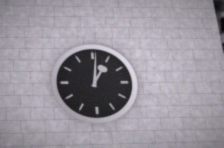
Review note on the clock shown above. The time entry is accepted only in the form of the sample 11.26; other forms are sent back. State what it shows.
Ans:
1.01
